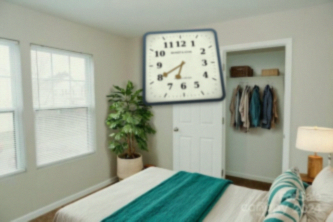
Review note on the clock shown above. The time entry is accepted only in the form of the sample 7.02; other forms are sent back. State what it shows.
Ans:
6.40
